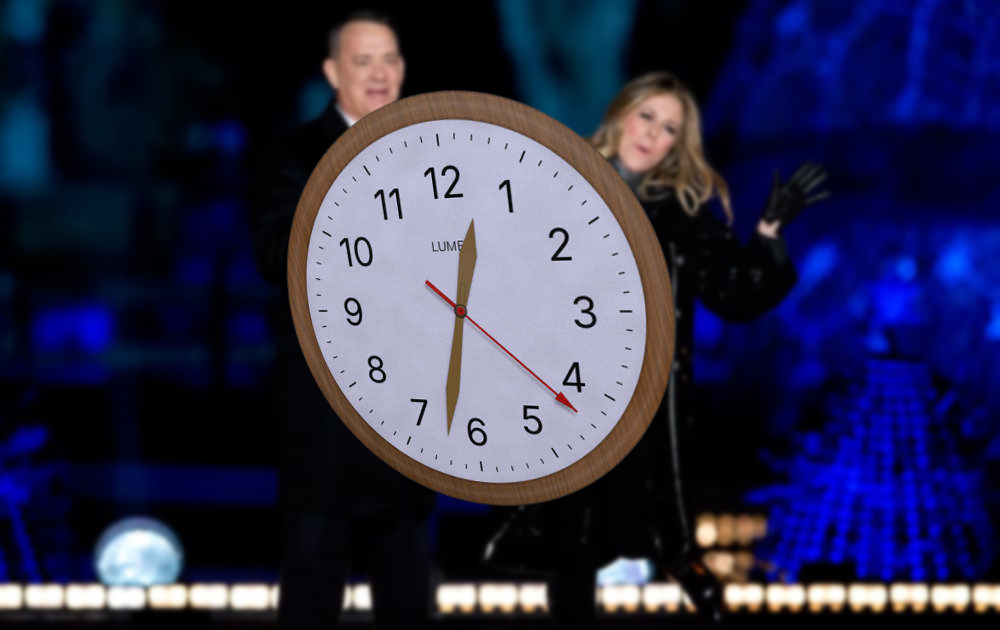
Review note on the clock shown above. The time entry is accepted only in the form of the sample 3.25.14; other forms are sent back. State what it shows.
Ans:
12.32.22
